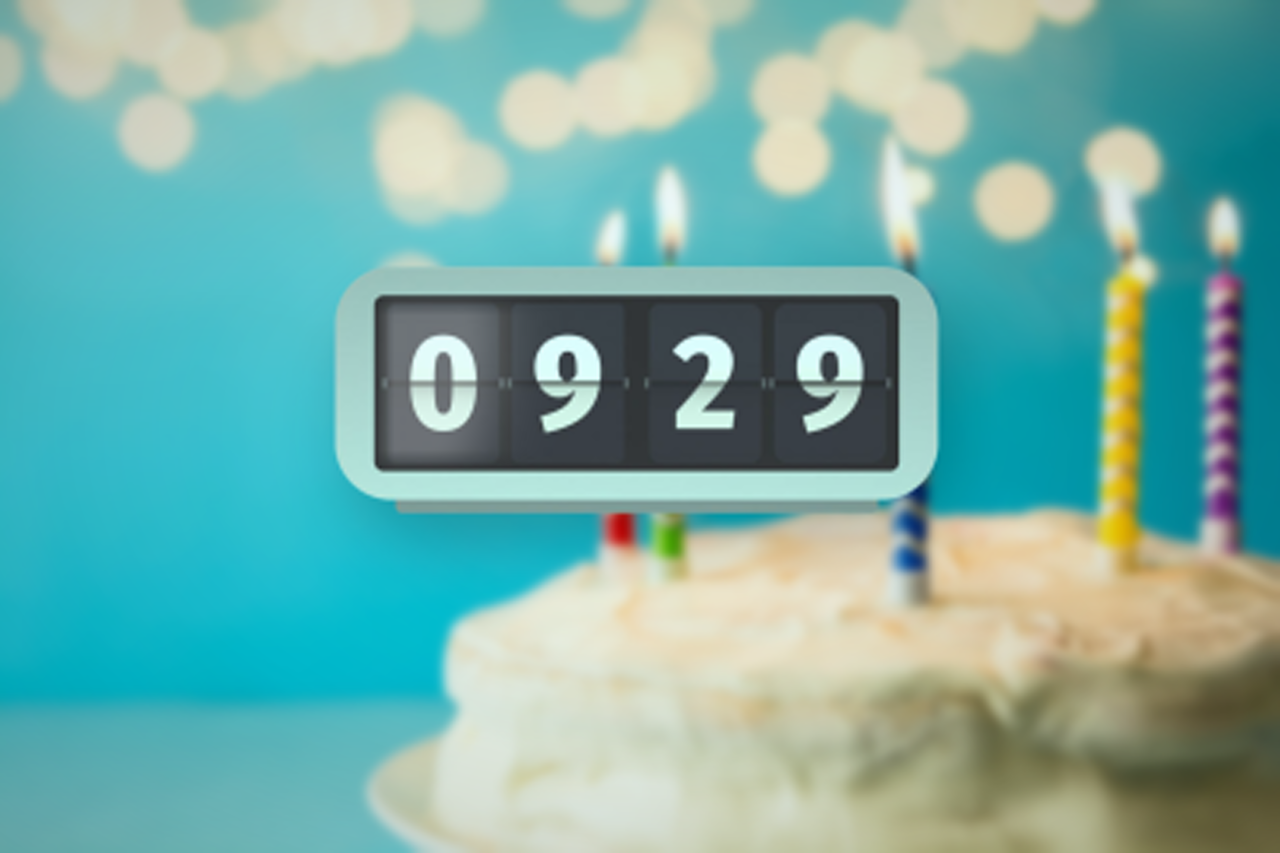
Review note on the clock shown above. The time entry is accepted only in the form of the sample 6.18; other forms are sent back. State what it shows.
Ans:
9.29
